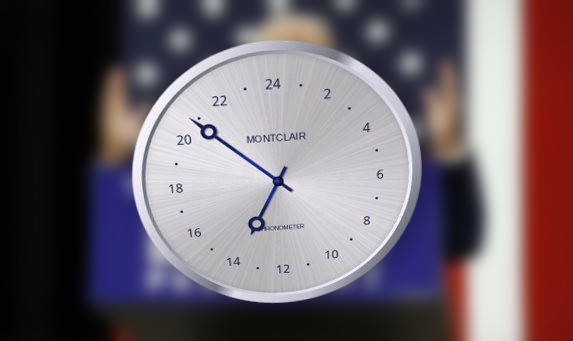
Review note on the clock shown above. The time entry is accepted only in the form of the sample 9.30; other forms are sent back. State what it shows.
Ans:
13.52
